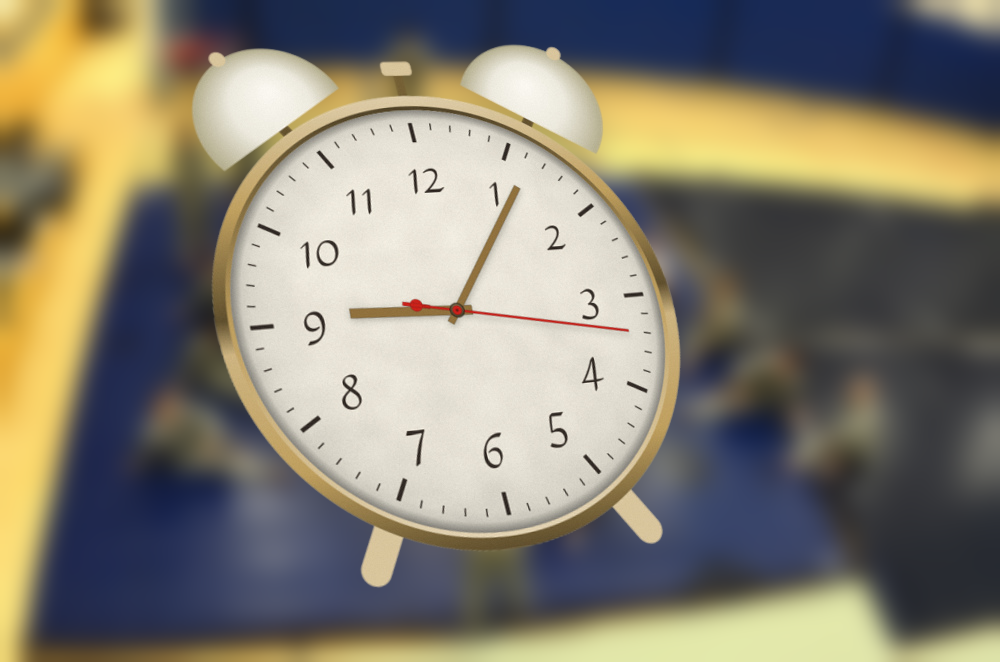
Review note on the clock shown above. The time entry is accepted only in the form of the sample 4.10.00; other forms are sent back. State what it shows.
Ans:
9.06.17
